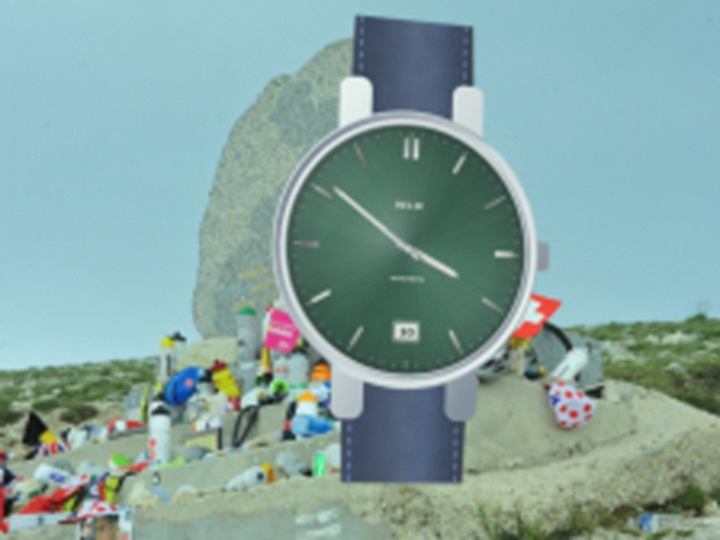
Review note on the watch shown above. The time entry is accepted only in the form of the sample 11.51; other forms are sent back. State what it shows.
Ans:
3.51
